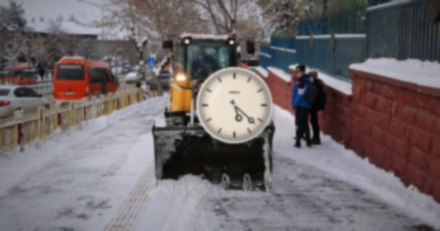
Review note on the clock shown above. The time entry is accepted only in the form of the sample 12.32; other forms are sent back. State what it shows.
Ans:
5.22
